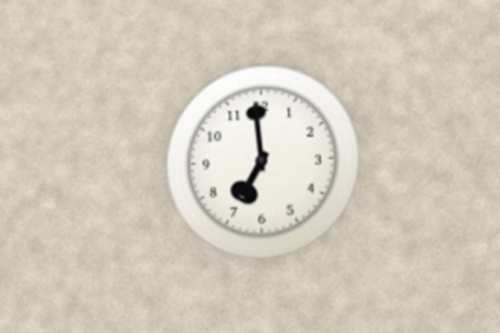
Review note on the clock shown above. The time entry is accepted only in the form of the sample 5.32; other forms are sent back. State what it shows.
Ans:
6.59
